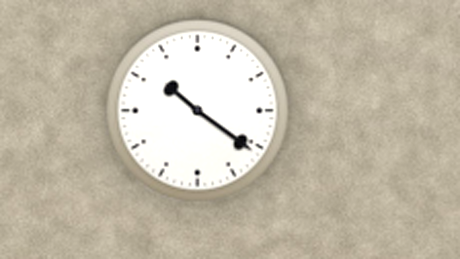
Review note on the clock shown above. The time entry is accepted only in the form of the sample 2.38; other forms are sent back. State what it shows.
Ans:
10.21
